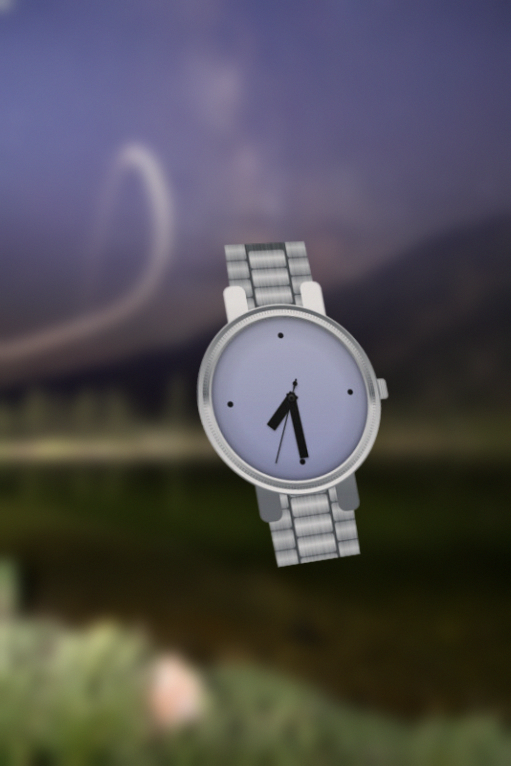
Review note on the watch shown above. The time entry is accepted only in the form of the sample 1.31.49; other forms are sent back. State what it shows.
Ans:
7.29.34
